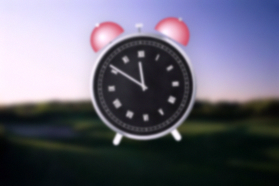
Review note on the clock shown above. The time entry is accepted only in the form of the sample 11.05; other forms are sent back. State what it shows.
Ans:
11.51
